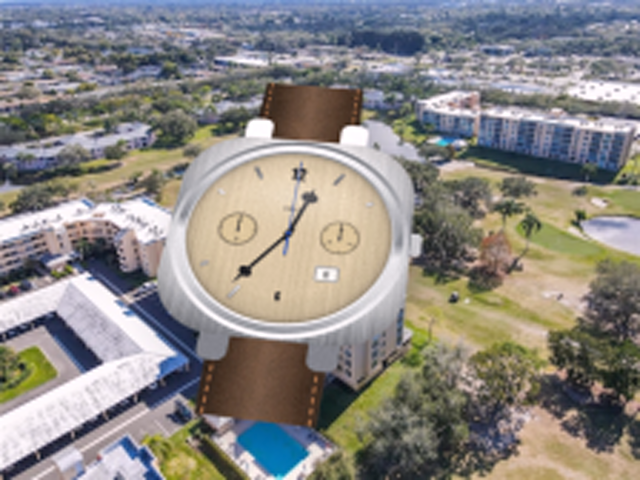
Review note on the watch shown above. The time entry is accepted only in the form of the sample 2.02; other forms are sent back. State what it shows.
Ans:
12.36
